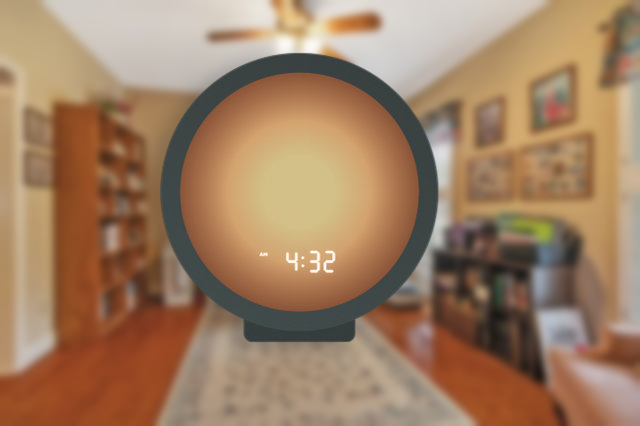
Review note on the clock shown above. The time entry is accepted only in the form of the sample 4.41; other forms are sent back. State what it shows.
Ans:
4.32
